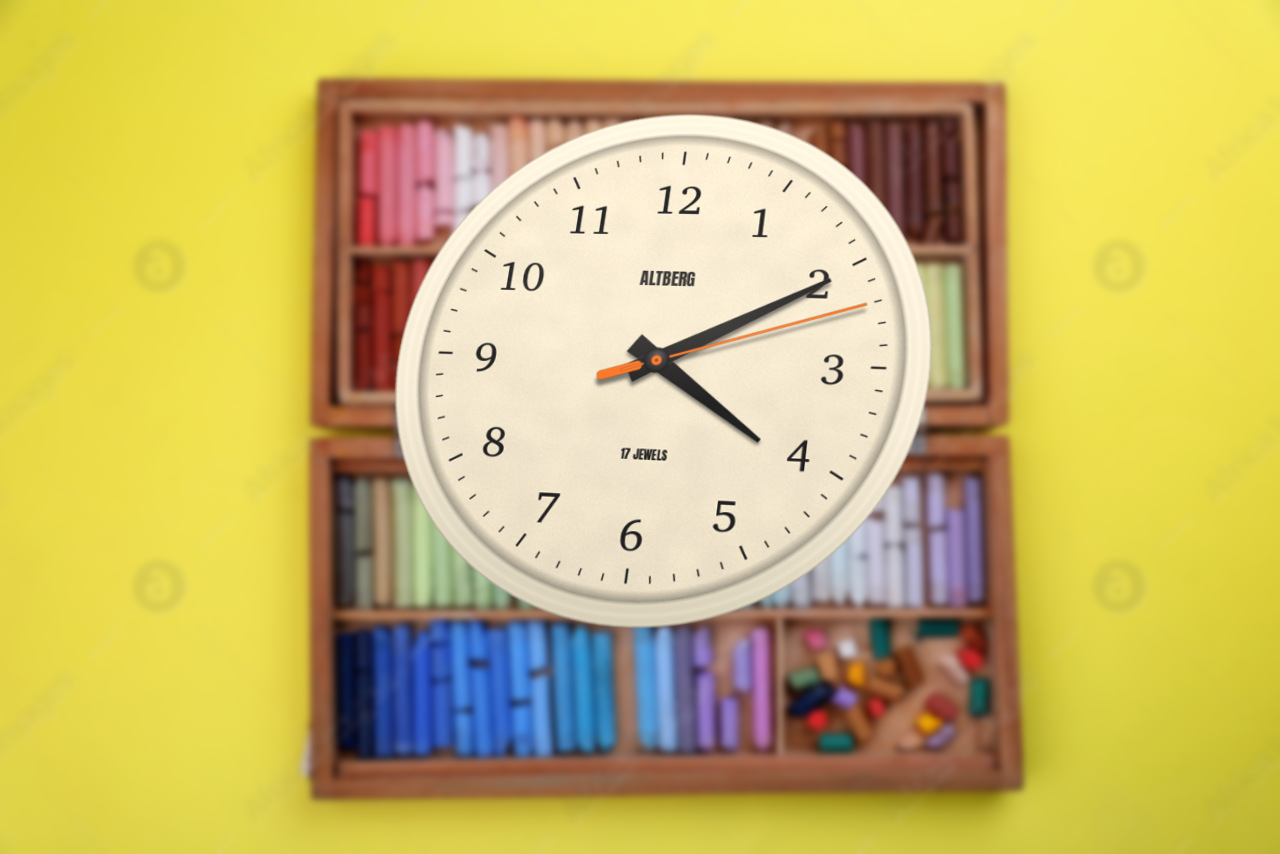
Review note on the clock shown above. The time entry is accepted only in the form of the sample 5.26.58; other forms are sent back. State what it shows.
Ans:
4.10.12
